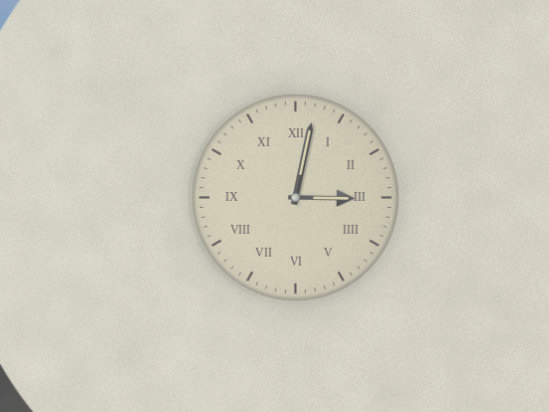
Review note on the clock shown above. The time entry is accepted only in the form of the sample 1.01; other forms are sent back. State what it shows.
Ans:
3.02
